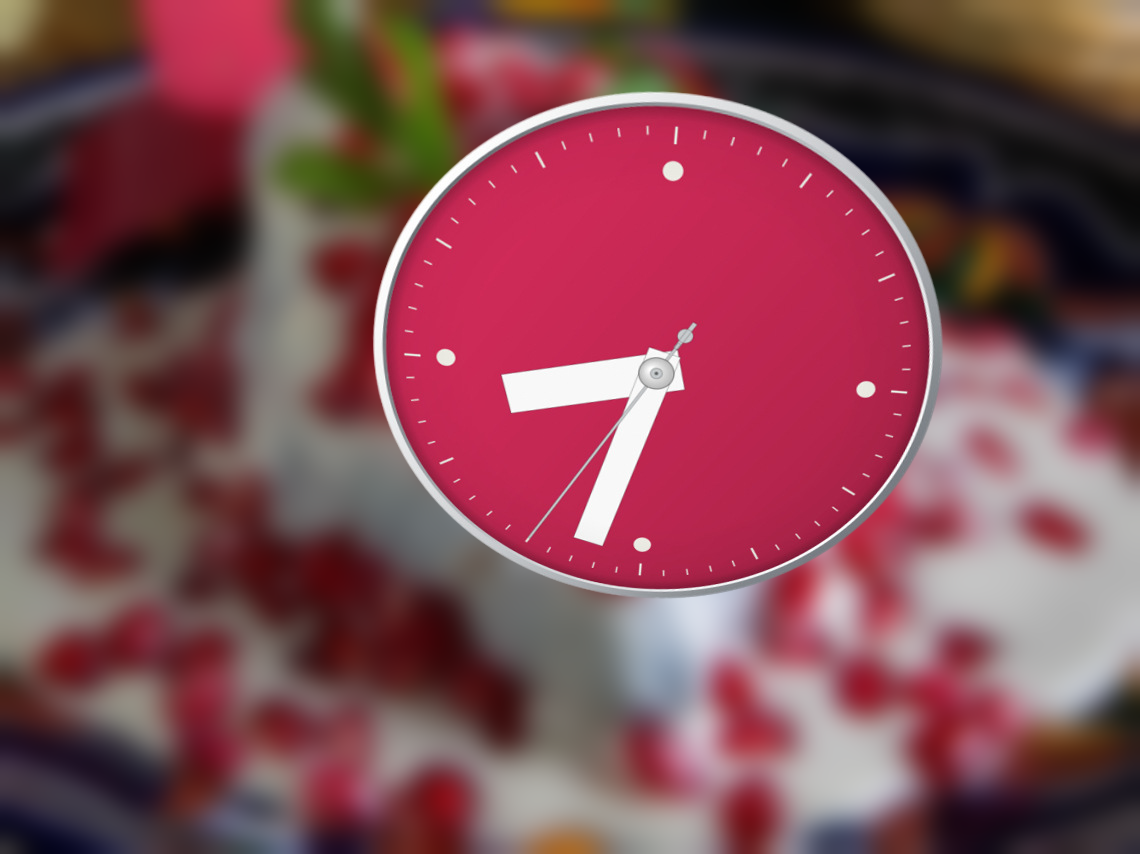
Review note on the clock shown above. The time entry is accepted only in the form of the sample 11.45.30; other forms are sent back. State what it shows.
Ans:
8.32.35
